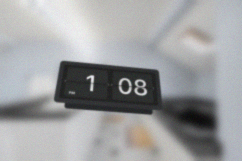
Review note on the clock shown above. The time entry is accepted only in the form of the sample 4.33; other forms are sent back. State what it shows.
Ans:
1.08
